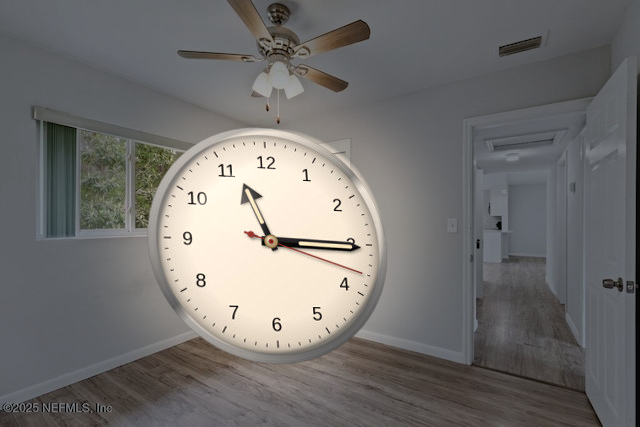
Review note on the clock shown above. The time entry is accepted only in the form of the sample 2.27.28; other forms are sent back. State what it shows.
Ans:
11.15.18
